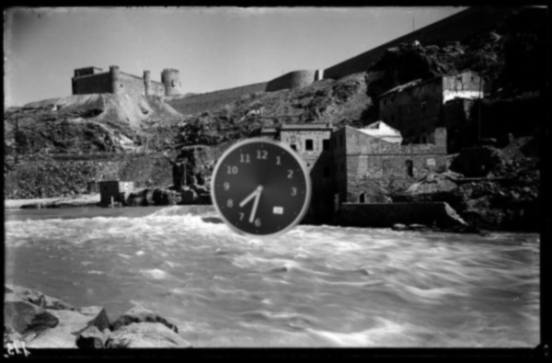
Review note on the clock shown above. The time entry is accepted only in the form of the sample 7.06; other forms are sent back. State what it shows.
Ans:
7.32
